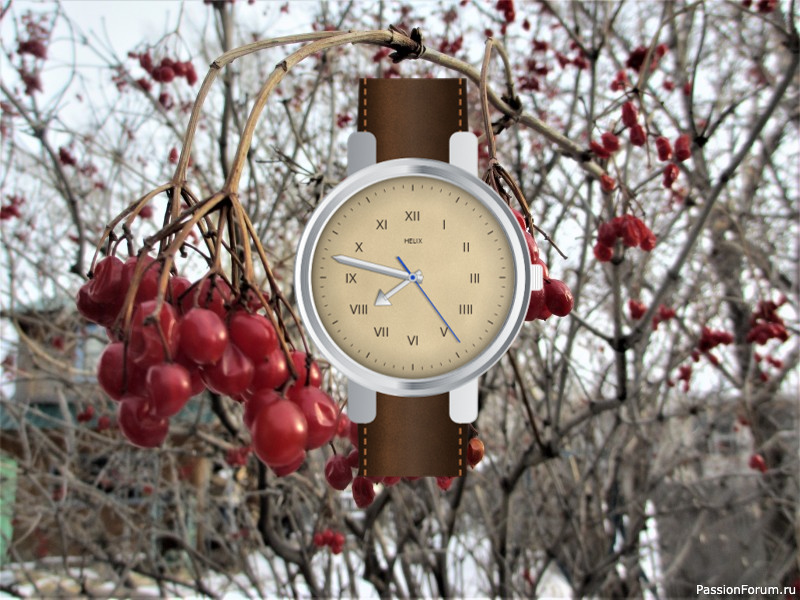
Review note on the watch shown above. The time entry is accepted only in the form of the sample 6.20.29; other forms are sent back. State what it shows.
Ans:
7.47.24
